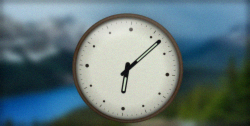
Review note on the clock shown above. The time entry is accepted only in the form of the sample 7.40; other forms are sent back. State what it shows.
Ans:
6.07
